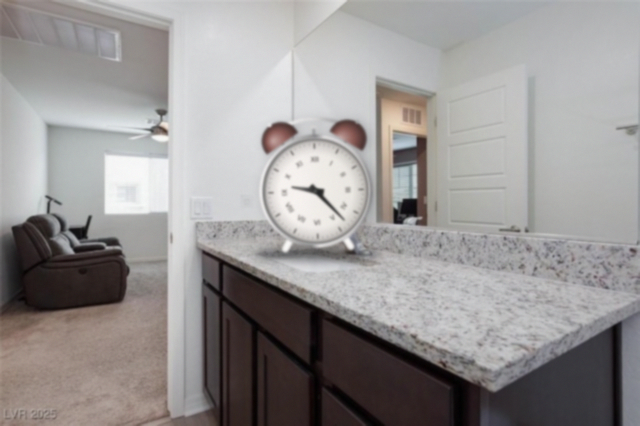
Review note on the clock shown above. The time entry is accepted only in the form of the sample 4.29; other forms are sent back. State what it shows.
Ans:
9.23
